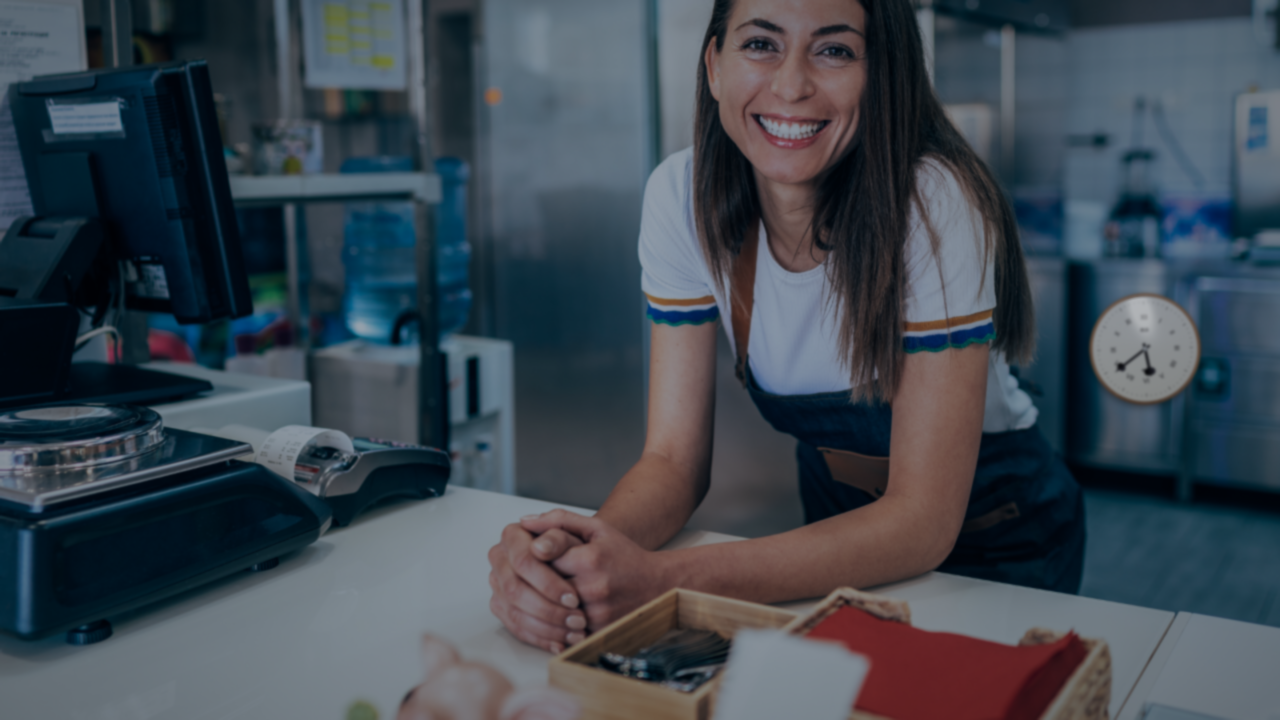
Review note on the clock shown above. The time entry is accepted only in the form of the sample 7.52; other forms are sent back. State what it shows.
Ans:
5.39
